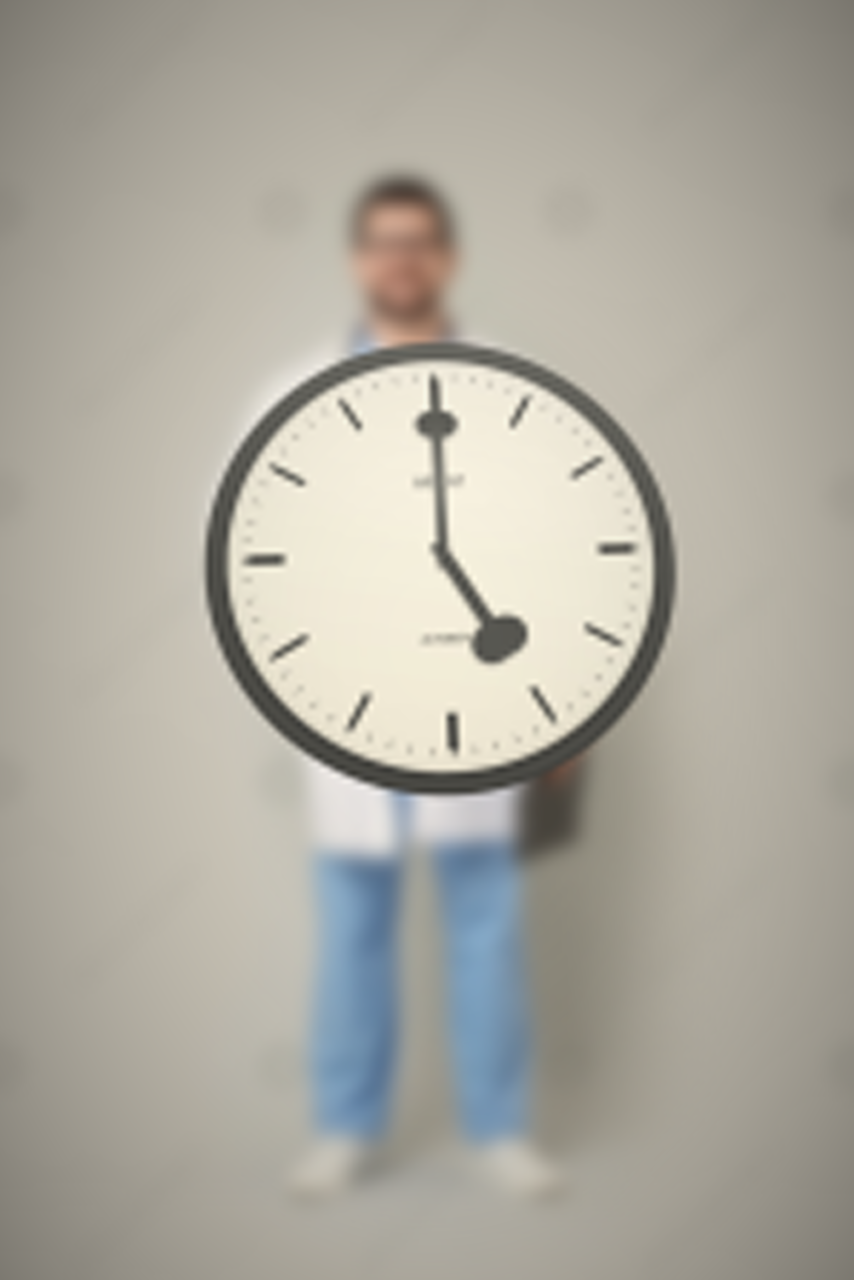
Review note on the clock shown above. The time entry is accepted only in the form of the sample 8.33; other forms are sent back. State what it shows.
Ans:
5.00
